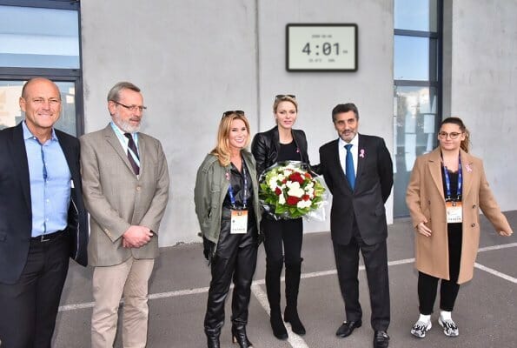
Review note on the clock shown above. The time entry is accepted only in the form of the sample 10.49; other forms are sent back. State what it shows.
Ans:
4.01
